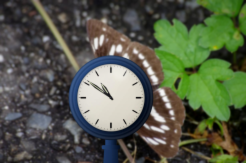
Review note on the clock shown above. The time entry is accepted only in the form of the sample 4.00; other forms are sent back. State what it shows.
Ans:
10.51
